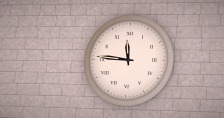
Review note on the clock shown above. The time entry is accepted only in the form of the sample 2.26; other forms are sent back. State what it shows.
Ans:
11.46
